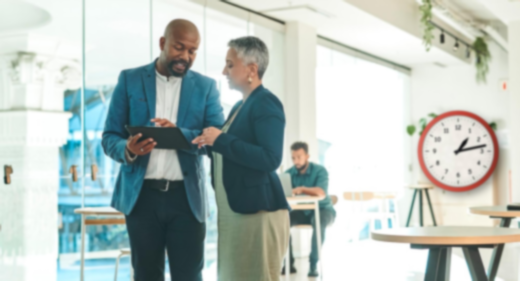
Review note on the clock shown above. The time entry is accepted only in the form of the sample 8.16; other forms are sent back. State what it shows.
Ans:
1.13
